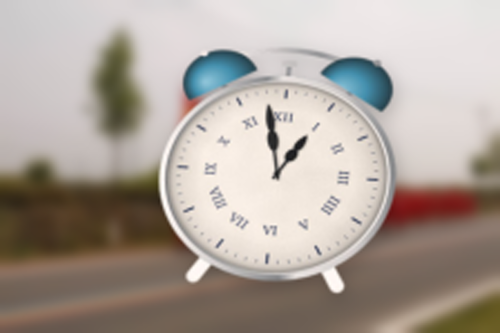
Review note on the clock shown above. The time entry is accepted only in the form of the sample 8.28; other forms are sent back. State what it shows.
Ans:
12.58
